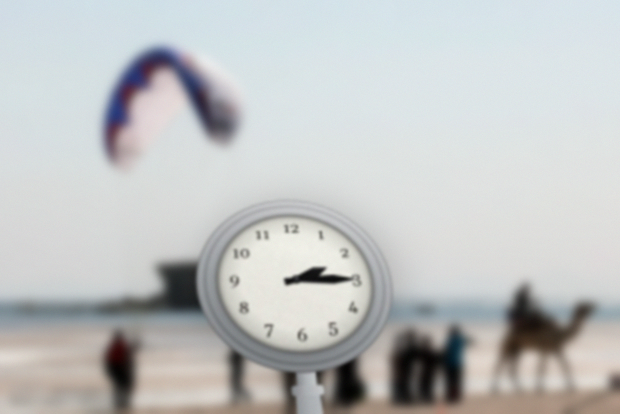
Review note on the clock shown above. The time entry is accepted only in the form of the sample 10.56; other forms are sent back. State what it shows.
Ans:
2.15
